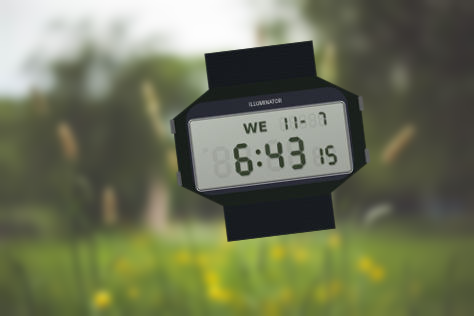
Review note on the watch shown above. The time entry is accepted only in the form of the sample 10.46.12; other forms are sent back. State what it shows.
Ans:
6.43.15
